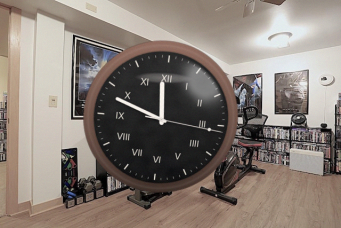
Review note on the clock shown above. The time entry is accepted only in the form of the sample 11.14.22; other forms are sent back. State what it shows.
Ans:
11.48.16
